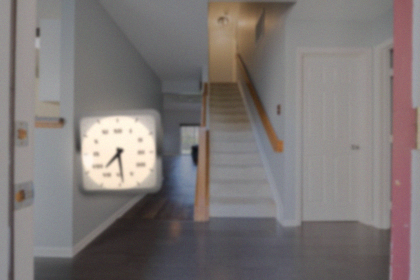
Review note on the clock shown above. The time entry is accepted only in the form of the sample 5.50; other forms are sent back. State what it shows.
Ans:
7.29
